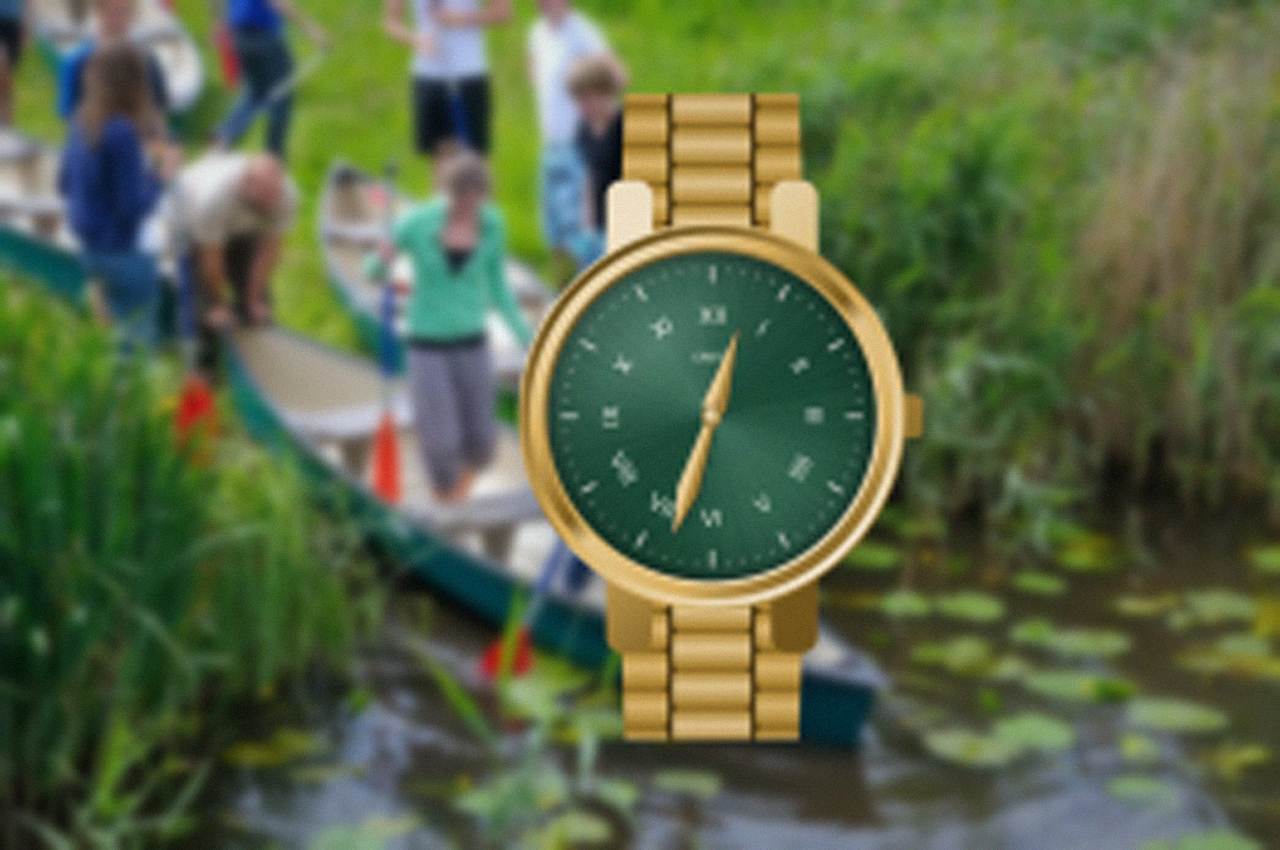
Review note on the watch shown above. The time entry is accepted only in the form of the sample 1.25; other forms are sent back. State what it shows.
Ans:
12.33
